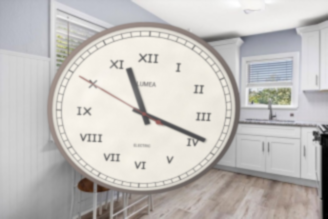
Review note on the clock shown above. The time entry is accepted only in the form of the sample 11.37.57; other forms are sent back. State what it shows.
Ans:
11.18.50
